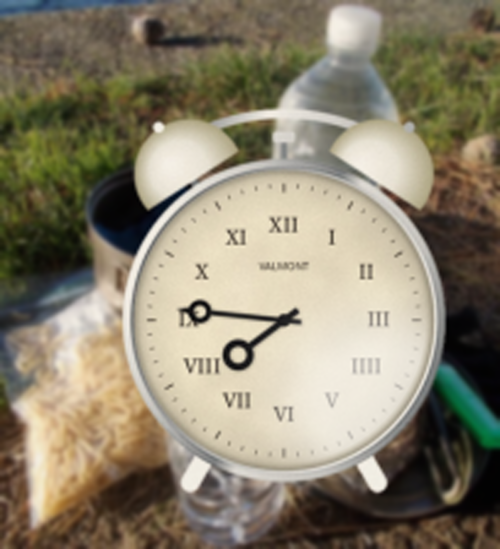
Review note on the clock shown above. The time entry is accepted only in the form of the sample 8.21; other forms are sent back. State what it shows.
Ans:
7.46
